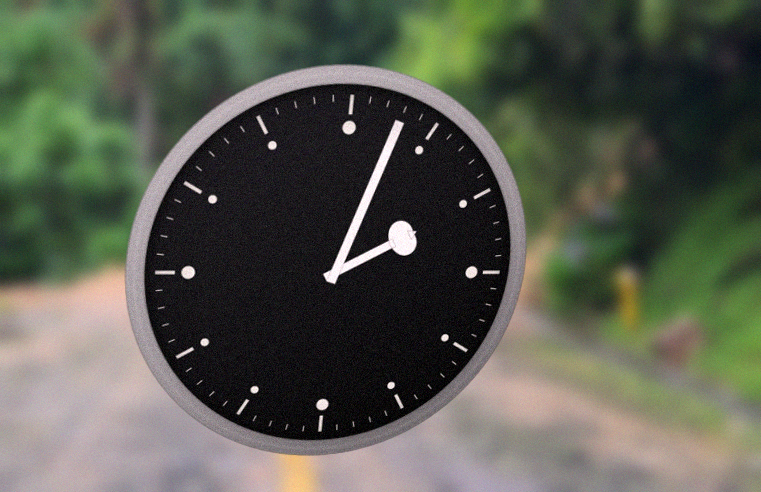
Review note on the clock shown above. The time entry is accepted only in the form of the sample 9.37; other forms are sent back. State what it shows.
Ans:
2.03
